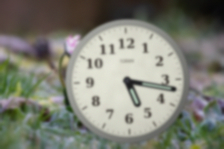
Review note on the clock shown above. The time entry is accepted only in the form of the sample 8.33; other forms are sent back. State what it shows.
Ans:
5.17
